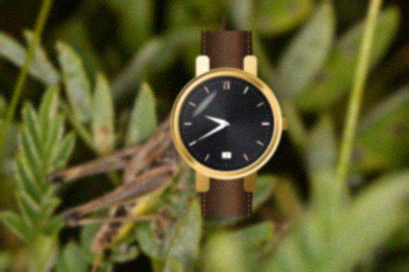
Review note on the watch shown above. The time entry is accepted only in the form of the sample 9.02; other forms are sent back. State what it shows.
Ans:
9.40
